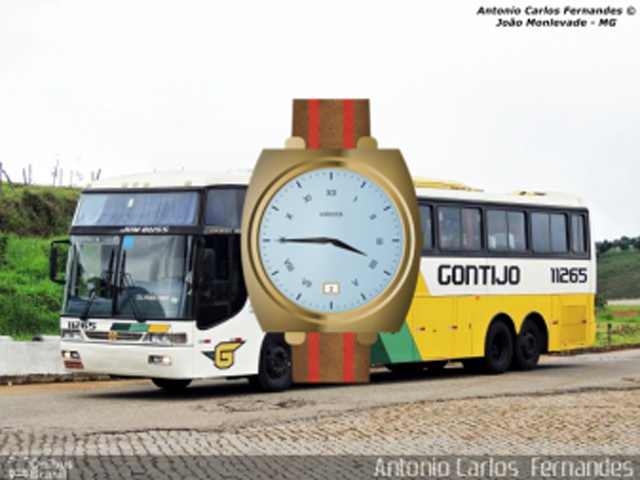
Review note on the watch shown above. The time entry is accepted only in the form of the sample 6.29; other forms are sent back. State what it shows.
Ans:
3.45
